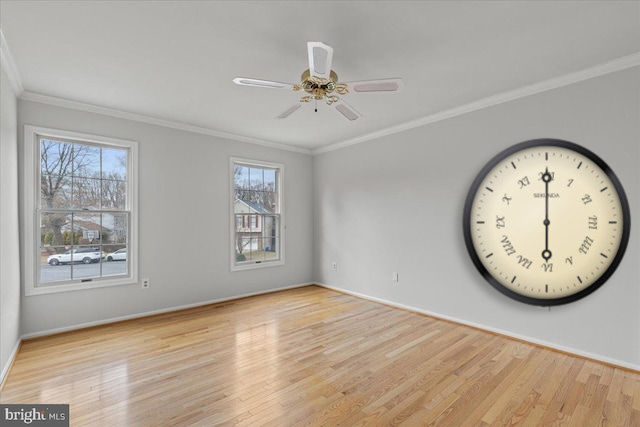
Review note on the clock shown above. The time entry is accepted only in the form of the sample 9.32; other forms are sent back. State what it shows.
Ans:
6.00
